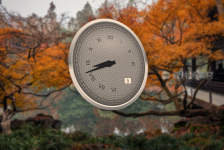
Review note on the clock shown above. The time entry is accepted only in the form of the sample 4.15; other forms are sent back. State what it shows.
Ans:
8.42
